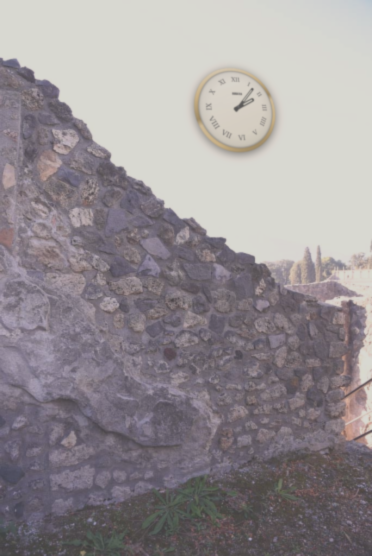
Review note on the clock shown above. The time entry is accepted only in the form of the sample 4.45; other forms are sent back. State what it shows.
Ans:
2.07
